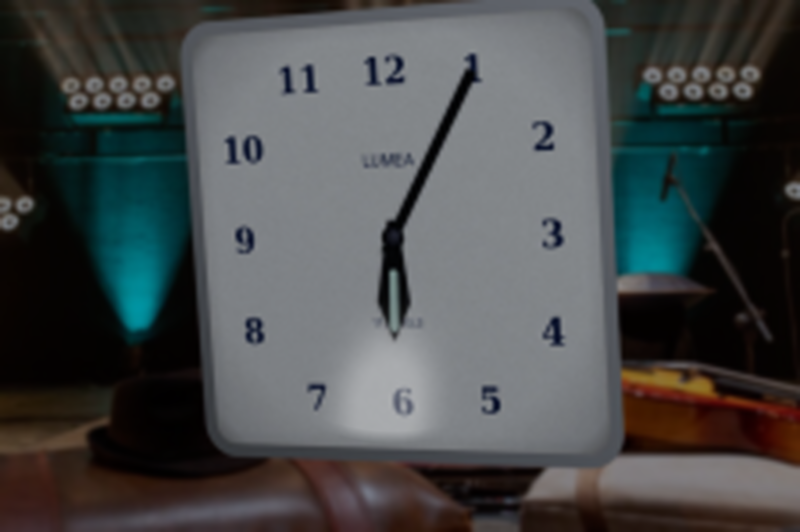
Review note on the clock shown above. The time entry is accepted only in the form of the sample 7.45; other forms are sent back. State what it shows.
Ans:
6.05
